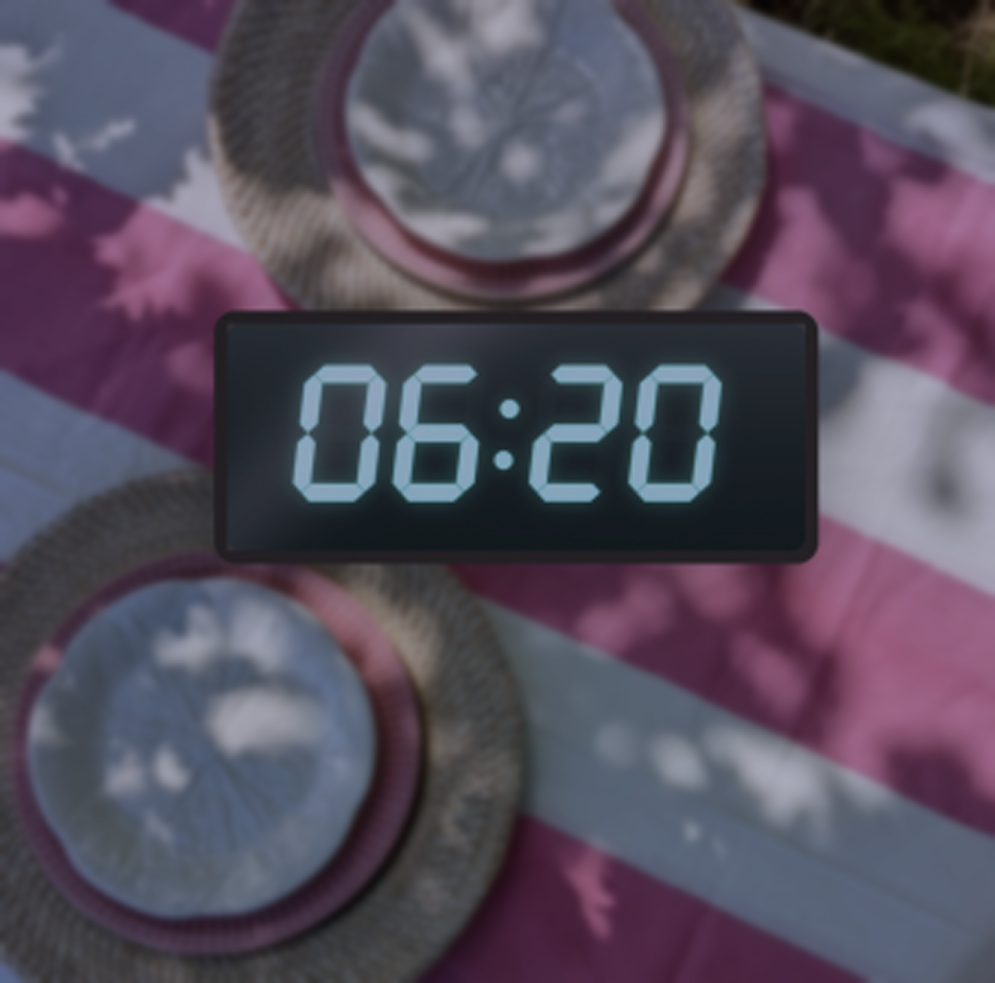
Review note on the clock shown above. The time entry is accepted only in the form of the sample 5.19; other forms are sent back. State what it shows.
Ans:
6.20
